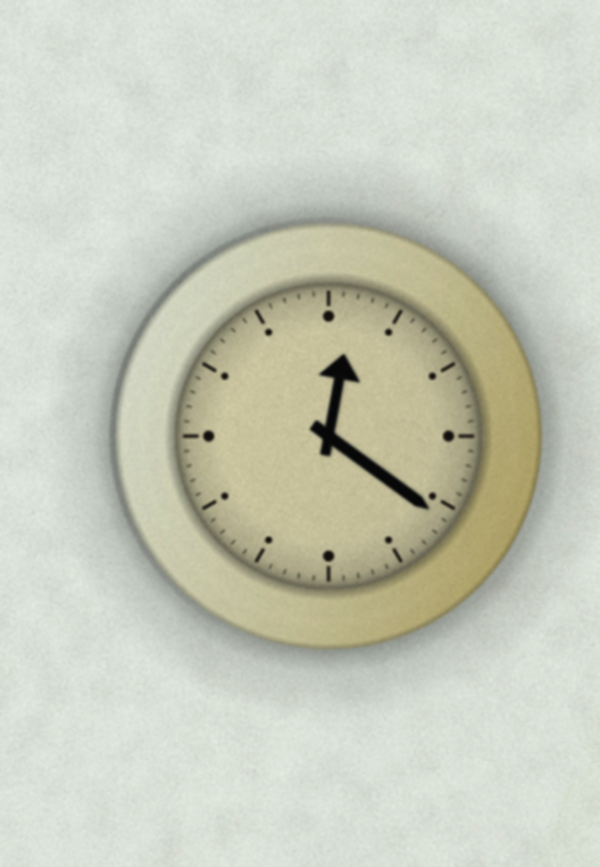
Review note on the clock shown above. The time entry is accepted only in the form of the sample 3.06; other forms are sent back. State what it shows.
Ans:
12.21
